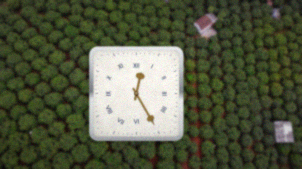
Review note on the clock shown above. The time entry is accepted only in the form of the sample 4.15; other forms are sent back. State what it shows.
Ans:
12.25
